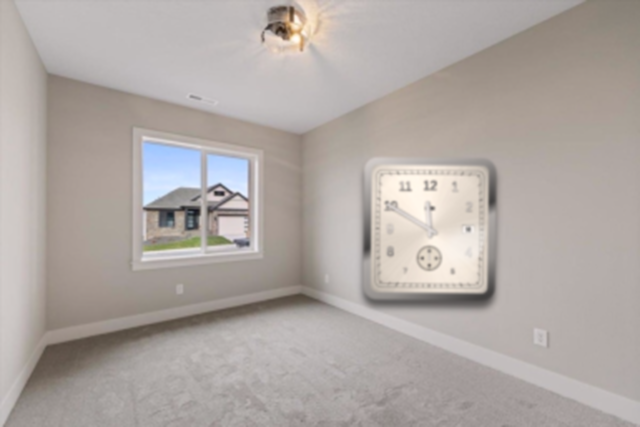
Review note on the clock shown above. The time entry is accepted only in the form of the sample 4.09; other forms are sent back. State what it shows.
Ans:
11.50
